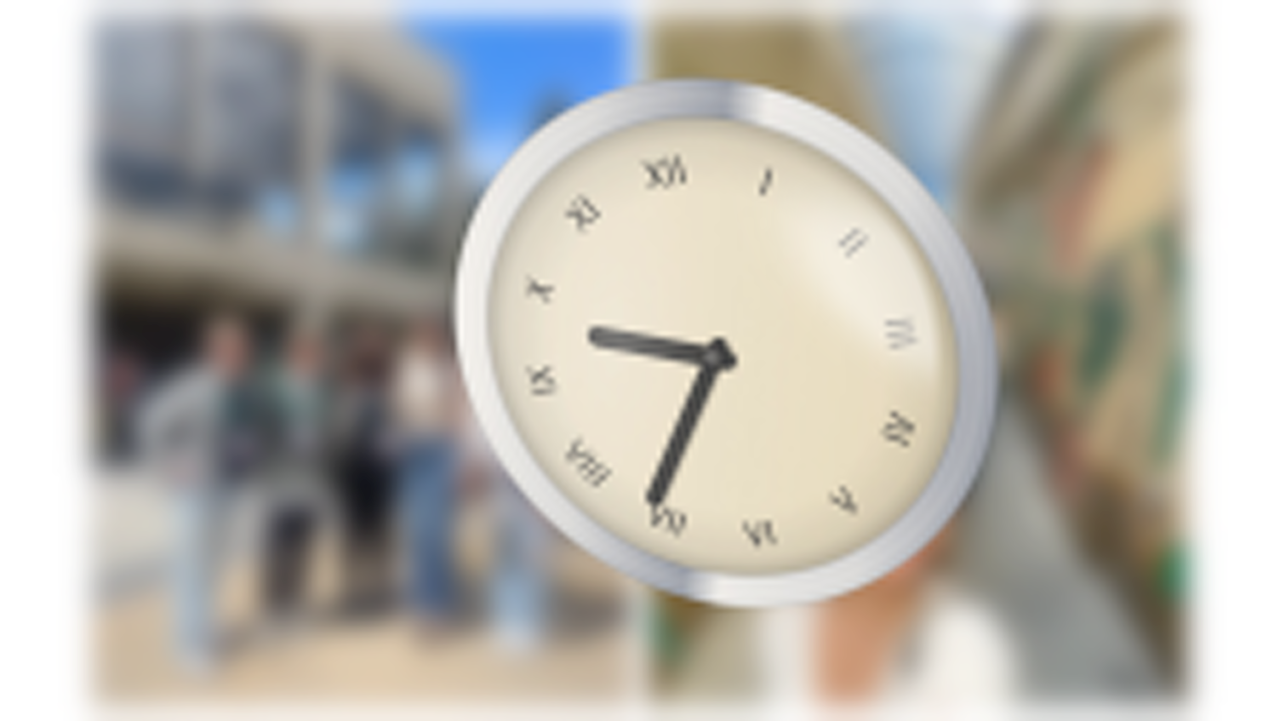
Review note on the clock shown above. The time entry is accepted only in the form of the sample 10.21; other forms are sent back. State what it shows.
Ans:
9.36
